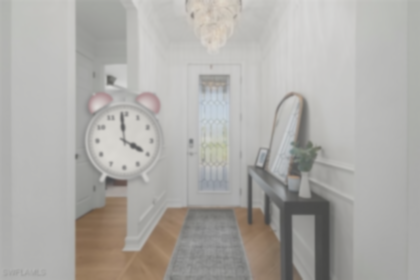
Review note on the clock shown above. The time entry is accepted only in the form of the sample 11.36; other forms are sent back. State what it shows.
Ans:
3.59
